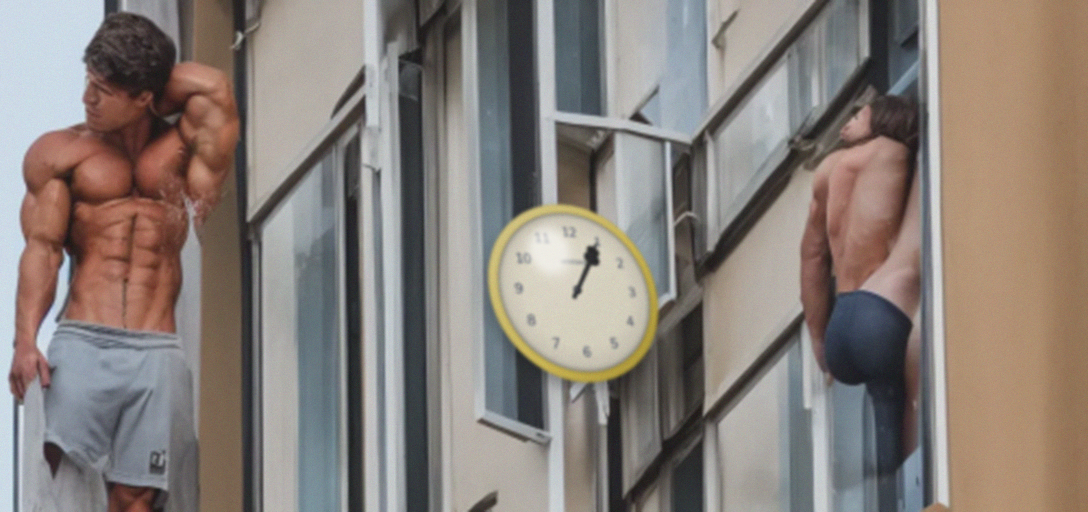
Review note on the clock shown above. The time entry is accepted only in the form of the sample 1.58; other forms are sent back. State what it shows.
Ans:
1.05
